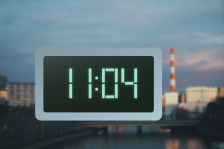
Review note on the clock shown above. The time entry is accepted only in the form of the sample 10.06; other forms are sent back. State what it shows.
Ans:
11.04
